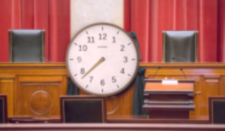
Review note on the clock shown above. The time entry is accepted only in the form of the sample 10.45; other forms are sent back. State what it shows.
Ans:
7.38
